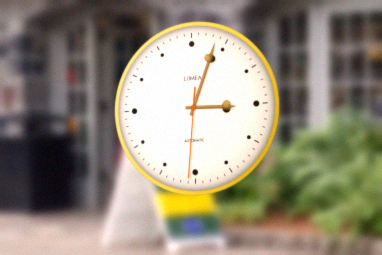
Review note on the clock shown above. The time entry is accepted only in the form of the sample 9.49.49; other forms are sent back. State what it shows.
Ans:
3.03.31
